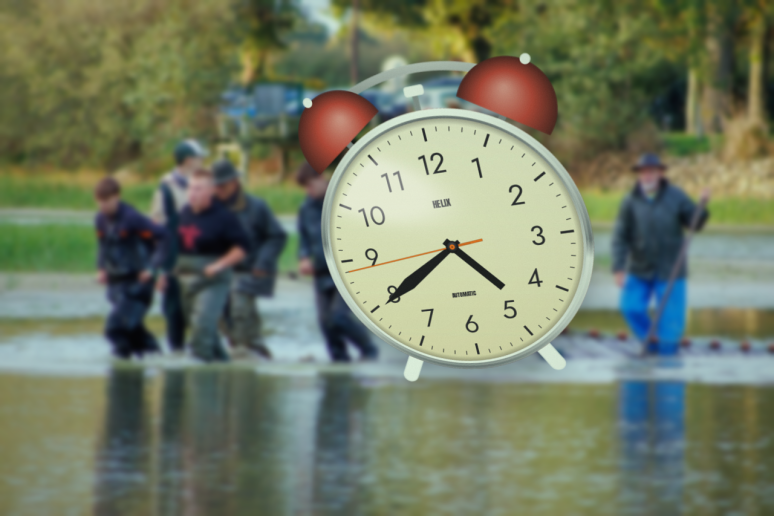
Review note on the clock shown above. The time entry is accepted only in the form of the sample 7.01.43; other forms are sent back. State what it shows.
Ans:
4.39.44
